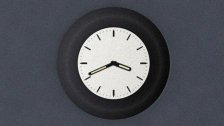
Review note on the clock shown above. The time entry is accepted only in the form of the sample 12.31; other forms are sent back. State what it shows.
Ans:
3.41
